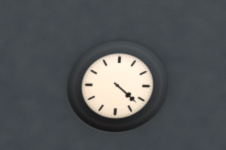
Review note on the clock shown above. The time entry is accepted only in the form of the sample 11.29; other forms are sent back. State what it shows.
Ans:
4.22
